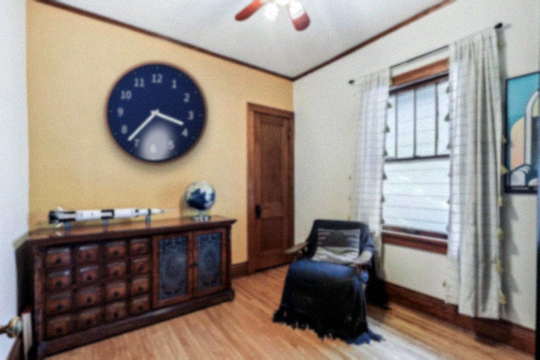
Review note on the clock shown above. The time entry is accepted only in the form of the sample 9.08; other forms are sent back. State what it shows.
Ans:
3.37
